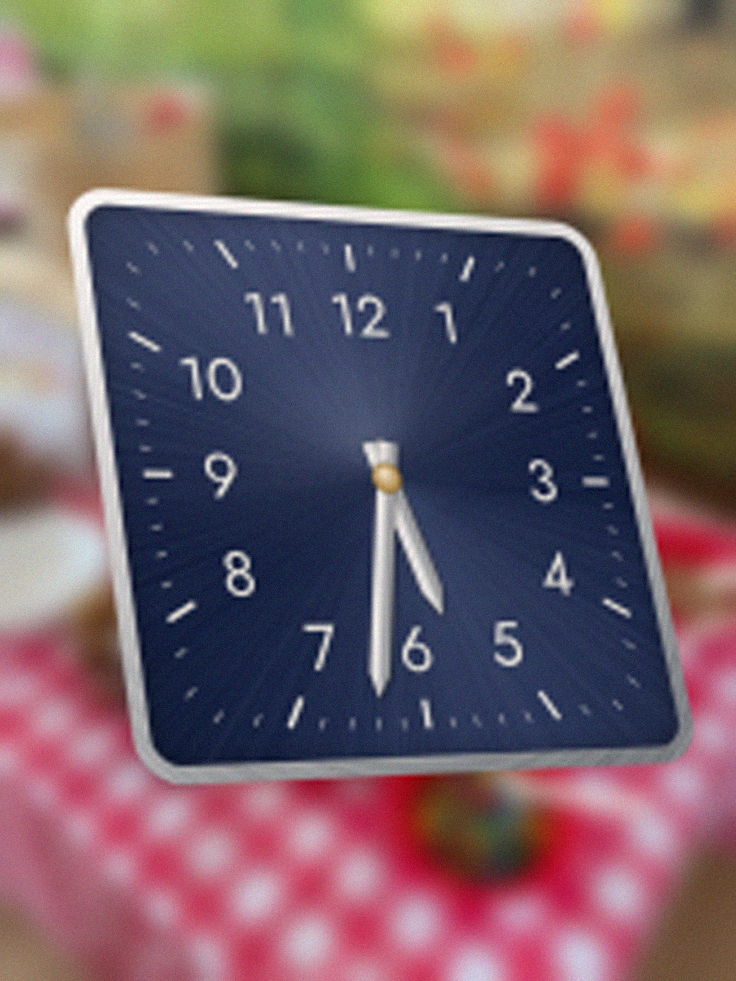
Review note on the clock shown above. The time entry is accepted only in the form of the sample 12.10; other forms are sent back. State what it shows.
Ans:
5.32
